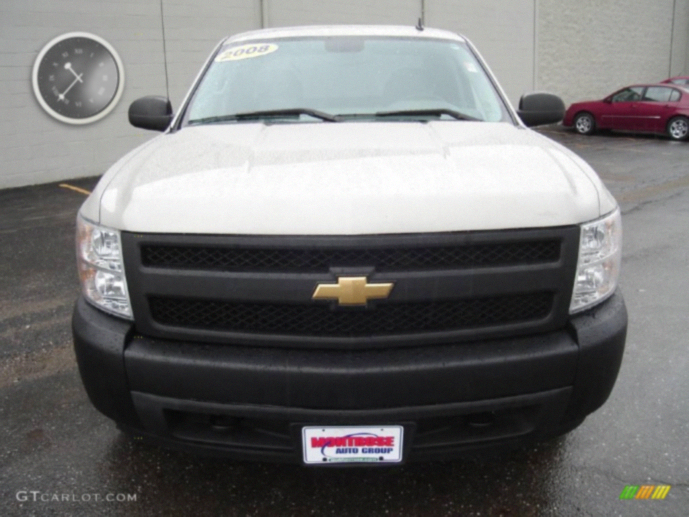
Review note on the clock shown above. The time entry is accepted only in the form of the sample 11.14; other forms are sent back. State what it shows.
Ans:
10.37
